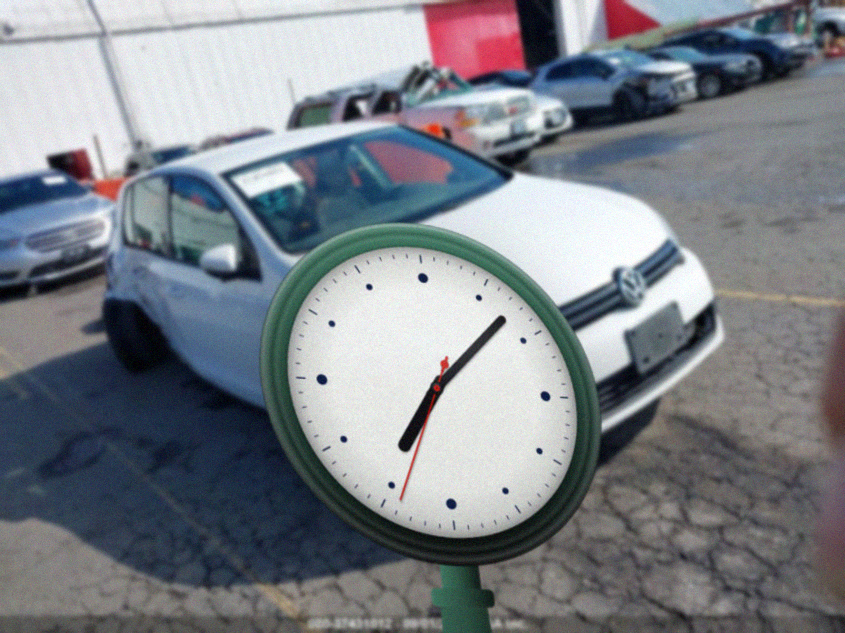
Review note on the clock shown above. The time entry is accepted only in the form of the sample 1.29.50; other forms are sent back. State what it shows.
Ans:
7.07.34
